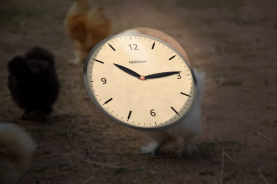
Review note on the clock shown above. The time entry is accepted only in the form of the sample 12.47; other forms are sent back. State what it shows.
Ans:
10.14
